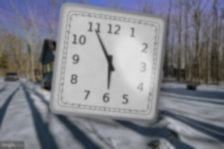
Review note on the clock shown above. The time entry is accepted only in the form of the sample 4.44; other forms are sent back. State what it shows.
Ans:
5.55
